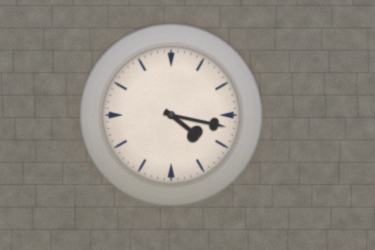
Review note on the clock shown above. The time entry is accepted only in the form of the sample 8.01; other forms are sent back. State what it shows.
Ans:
4.17
